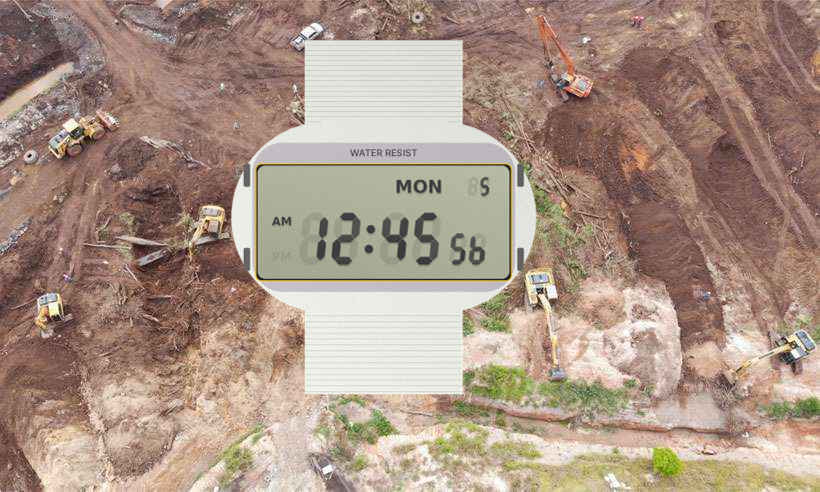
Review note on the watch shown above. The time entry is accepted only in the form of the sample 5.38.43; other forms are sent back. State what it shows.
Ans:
12.45.56
